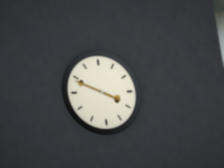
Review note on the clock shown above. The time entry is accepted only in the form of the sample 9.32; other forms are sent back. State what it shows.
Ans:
3.49
